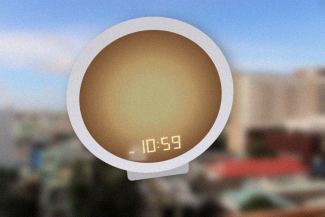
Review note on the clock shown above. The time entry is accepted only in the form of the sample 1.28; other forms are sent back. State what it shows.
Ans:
10.59
